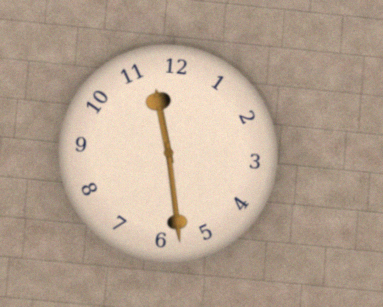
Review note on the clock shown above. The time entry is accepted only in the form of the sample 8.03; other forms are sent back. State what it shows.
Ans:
11.28
